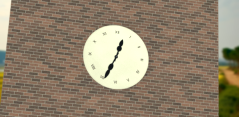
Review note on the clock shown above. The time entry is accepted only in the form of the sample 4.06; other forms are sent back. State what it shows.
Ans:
12.34
